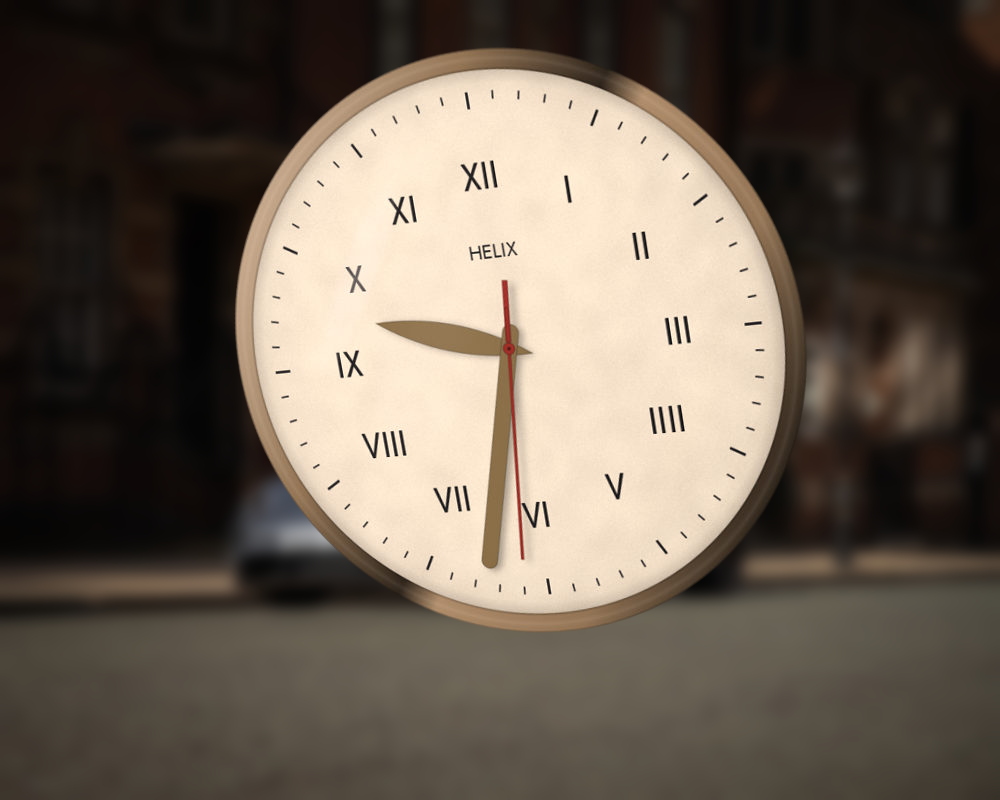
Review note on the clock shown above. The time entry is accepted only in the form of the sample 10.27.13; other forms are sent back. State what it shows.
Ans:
9.32.31
